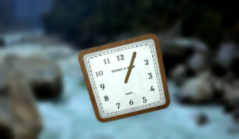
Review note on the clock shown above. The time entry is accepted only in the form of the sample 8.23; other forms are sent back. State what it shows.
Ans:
1.05
